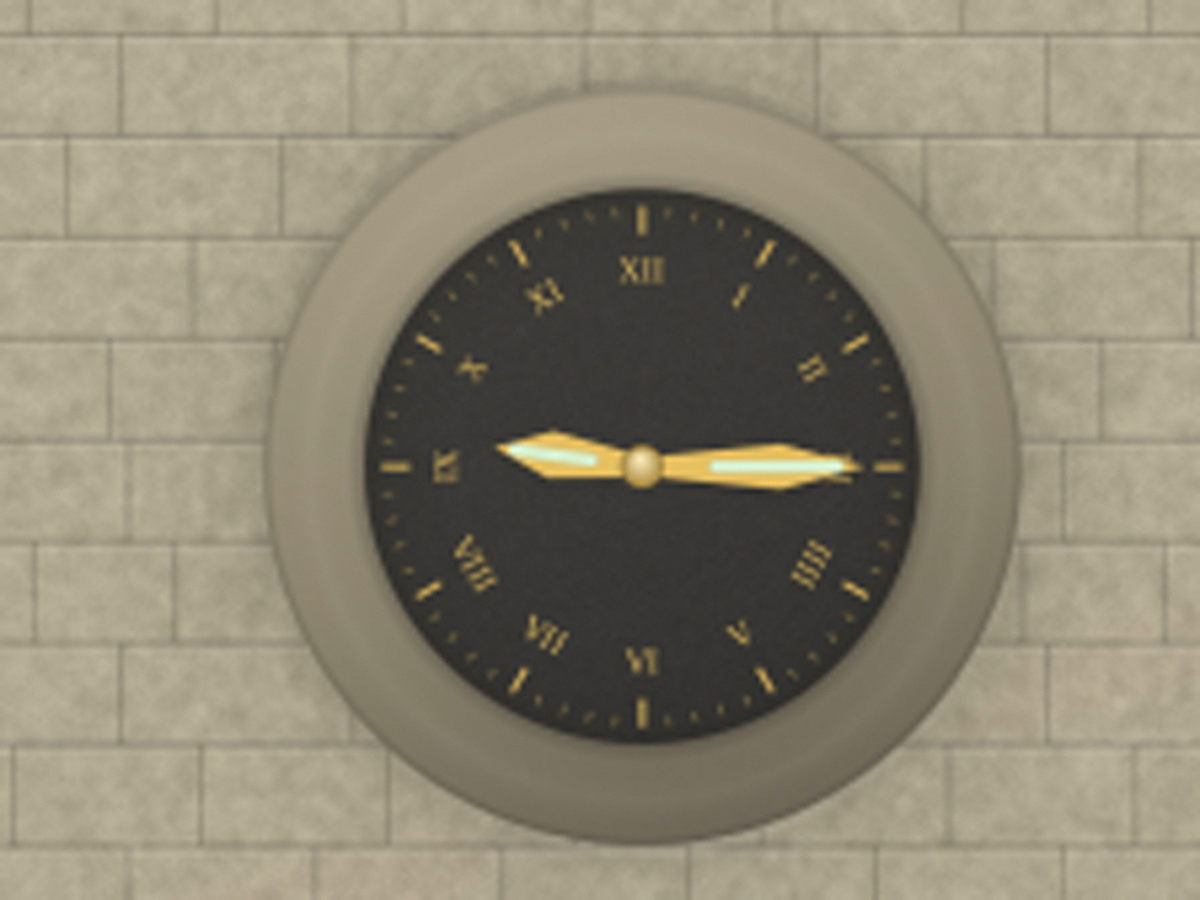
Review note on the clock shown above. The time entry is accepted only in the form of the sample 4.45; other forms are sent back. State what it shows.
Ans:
9.15
